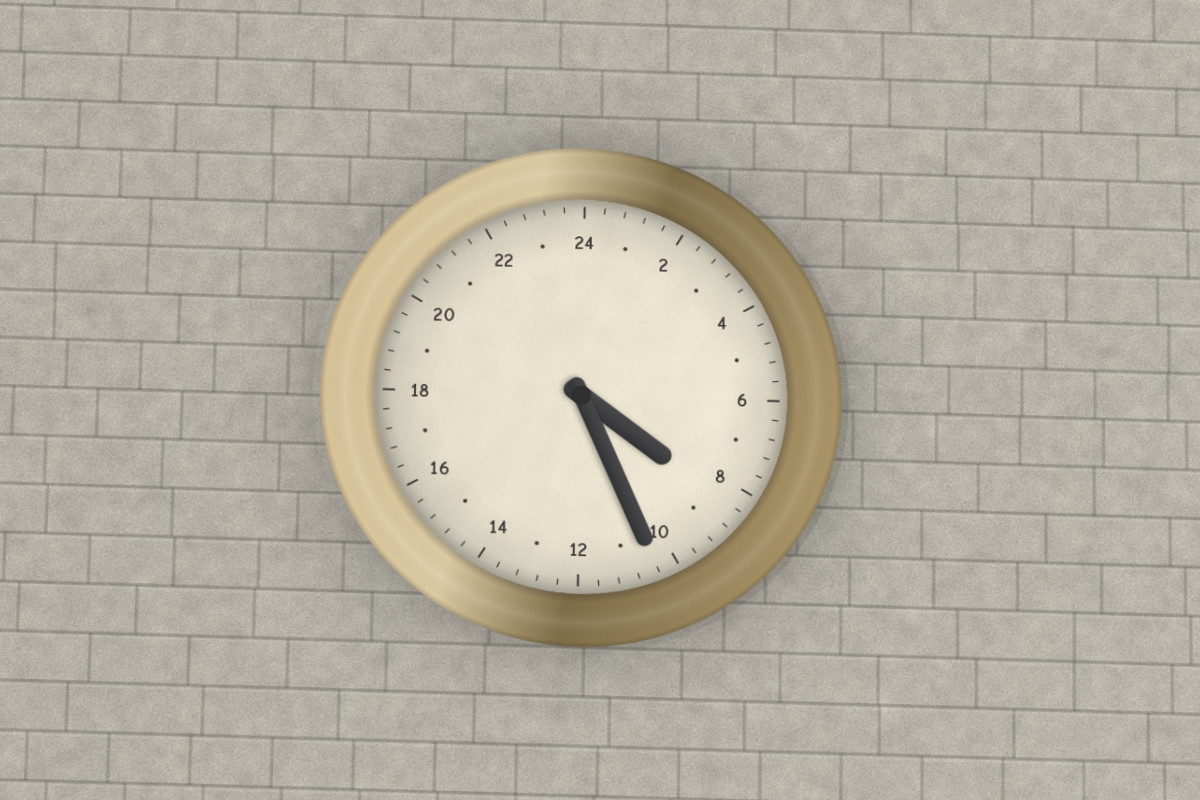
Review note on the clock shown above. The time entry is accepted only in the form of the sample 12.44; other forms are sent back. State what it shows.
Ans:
8.26
